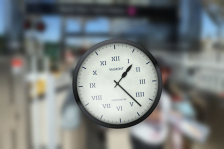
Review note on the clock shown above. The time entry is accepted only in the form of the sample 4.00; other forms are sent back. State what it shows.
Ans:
1.23
